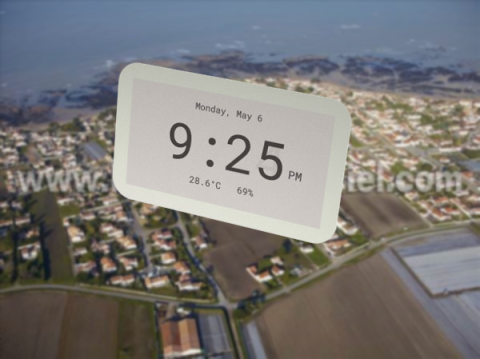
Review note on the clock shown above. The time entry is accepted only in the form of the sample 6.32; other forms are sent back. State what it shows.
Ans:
9.25
